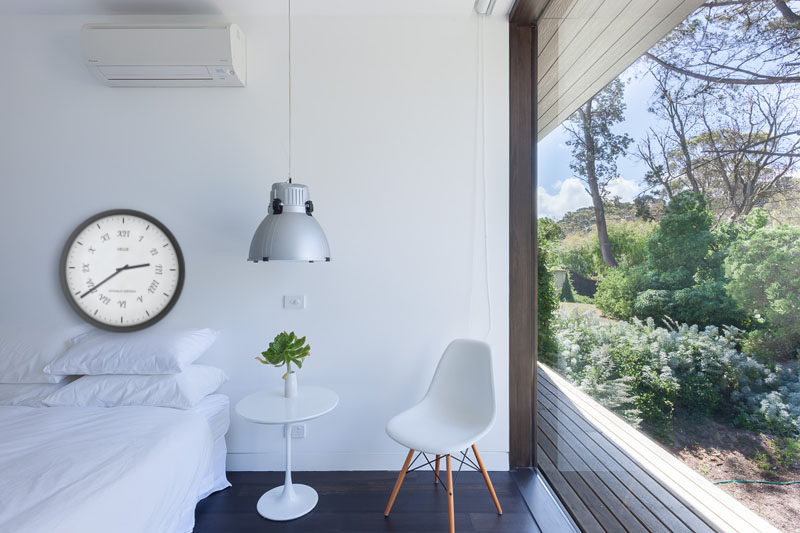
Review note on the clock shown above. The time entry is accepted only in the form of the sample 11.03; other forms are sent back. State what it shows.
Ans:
2.39
